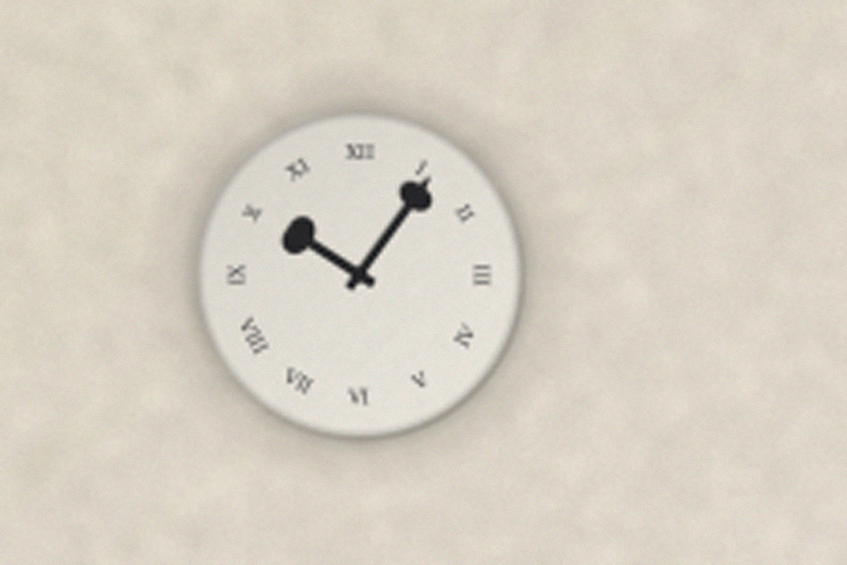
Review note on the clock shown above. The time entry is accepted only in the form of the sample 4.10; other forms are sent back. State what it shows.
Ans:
10.06
